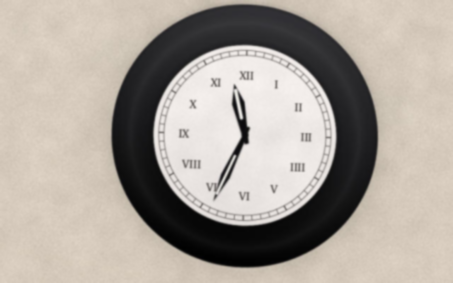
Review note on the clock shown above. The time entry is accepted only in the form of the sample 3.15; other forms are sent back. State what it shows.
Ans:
11.34
